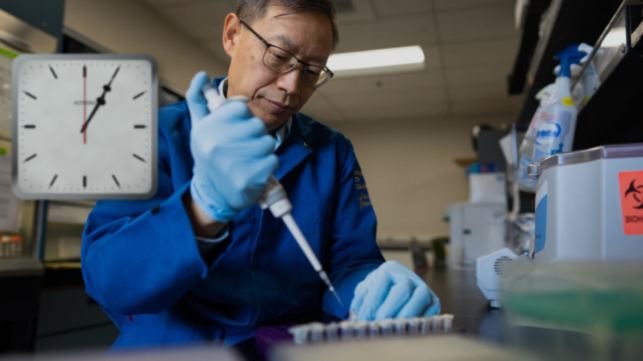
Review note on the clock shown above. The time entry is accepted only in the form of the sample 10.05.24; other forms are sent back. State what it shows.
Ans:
1.05.00
